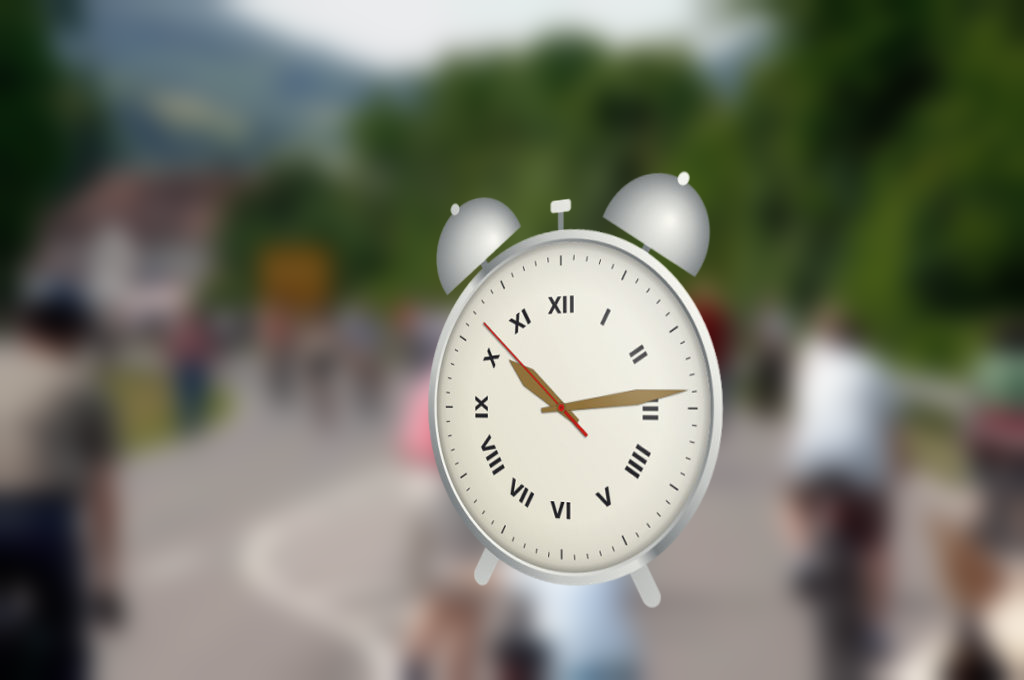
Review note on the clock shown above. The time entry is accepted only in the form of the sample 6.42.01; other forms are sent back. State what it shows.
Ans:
10.13.52
